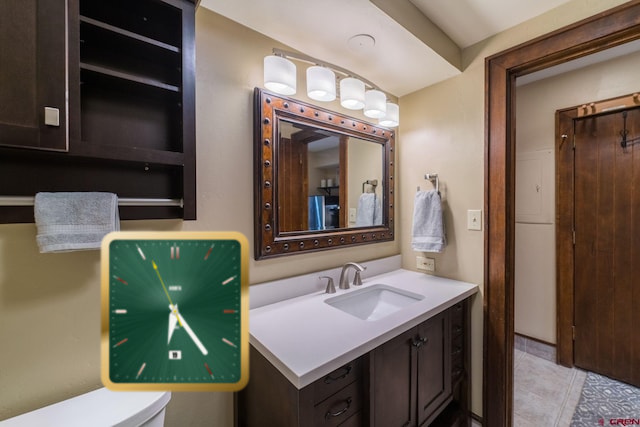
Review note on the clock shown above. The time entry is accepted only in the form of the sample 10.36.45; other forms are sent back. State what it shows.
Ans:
6.23.56
